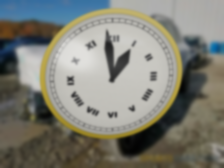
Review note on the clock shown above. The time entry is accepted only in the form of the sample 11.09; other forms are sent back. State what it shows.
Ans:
12.59
